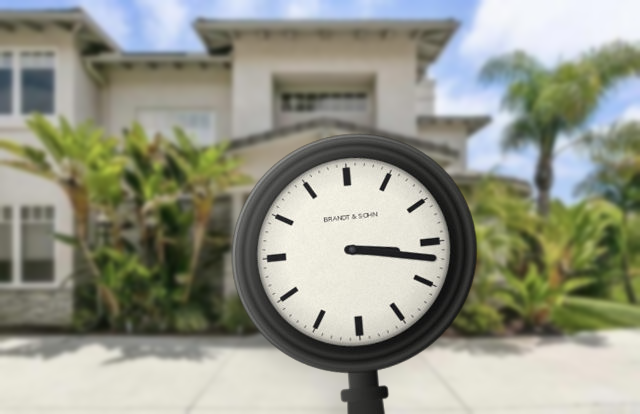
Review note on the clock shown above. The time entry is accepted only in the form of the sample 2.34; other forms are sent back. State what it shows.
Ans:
3.17
